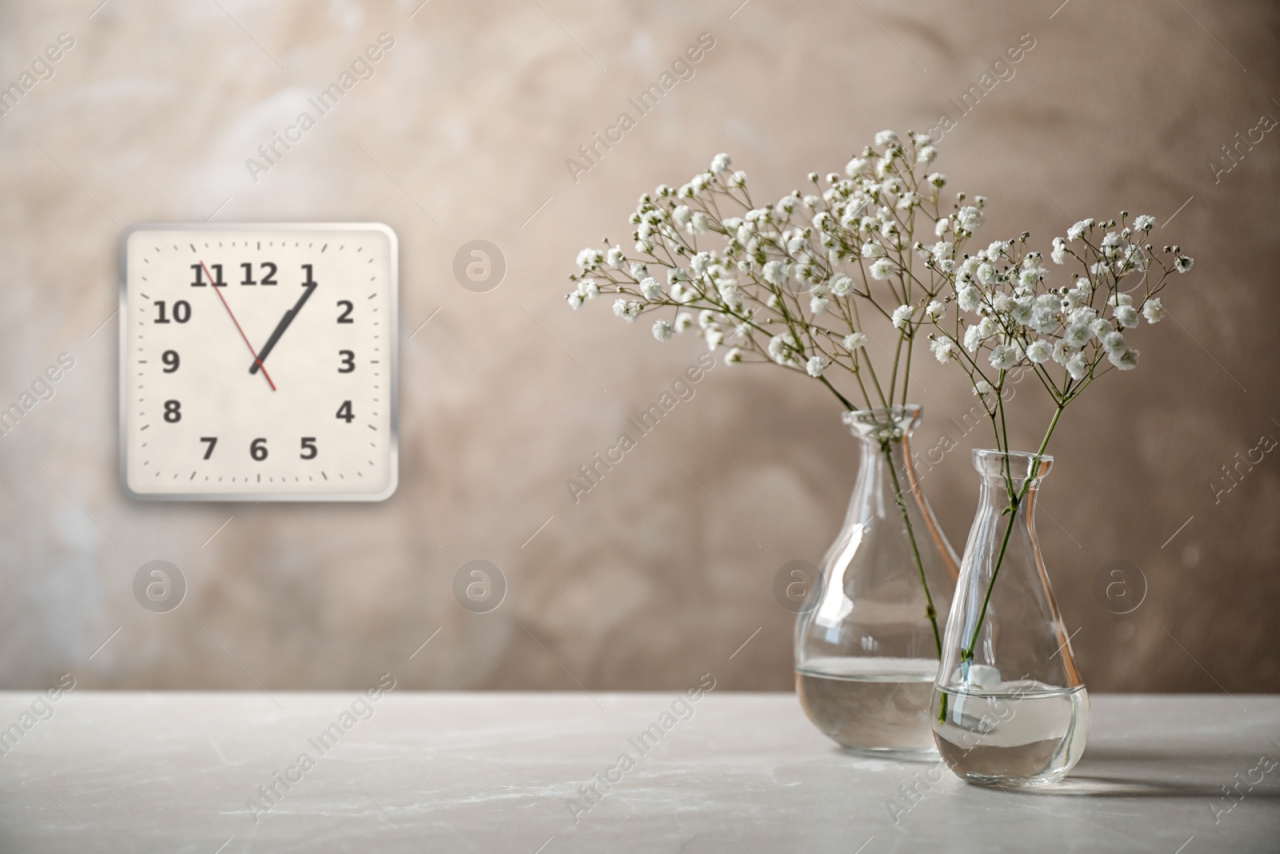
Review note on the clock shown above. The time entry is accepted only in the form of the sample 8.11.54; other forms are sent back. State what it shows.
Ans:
1.05.55
